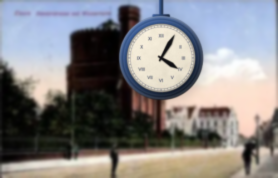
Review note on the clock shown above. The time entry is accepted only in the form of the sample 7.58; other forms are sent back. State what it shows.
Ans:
4.05
